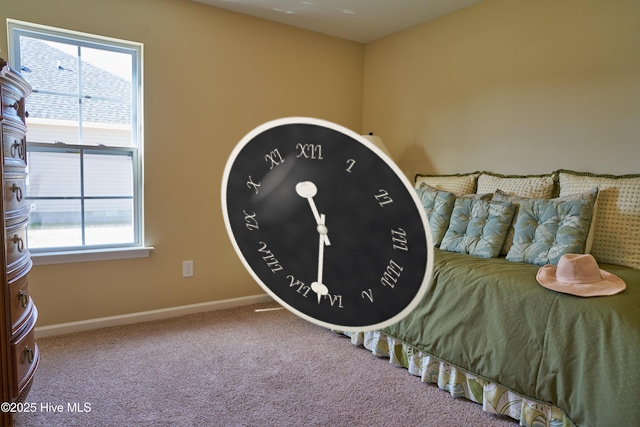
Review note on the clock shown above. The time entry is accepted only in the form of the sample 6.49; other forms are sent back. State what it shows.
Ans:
11.32
